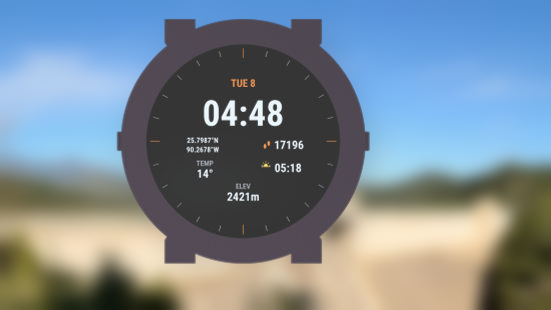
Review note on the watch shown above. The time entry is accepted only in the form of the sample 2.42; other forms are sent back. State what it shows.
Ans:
4.48
